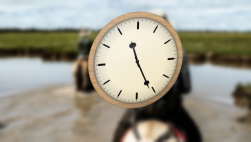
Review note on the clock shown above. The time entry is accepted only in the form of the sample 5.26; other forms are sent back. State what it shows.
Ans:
11.26
